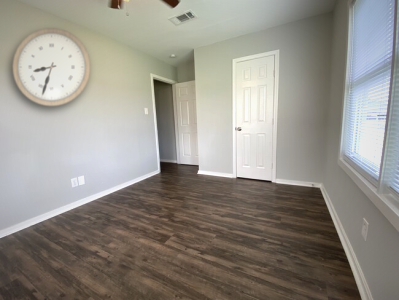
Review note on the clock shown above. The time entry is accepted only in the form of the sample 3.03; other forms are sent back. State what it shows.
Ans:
8.33
